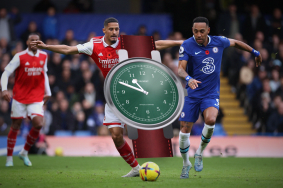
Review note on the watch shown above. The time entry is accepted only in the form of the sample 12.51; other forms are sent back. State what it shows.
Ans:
10.49
